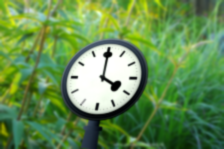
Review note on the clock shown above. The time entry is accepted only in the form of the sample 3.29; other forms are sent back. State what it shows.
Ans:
4.00
